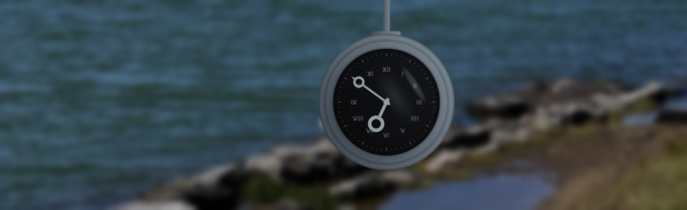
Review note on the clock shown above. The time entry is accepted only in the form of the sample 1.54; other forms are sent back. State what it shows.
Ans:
6.51
